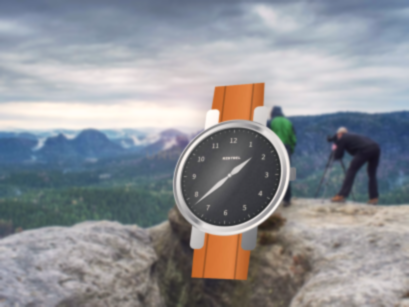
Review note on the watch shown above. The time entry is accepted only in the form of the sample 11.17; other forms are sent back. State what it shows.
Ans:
1.38
